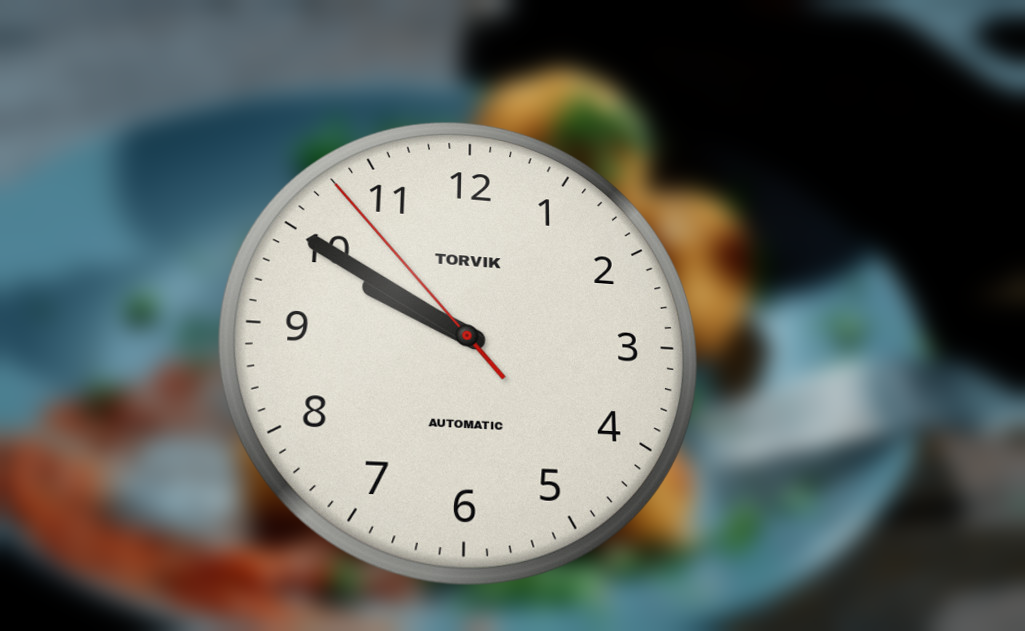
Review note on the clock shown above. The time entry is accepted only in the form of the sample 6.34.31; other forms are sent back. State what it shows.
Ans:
9.49.53
